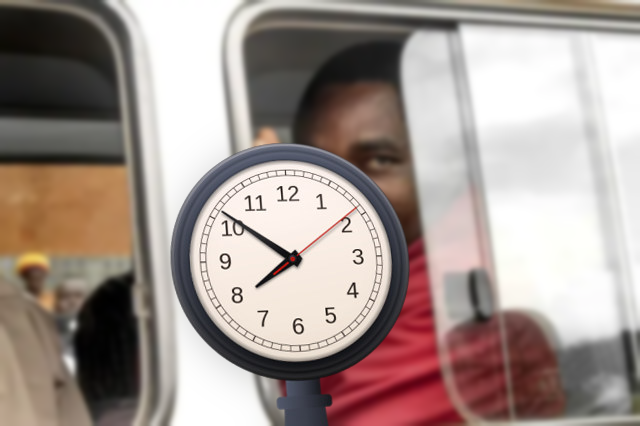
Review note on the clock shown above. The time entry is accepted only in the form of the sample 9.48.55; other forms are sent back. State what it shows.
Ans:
7.51.09
